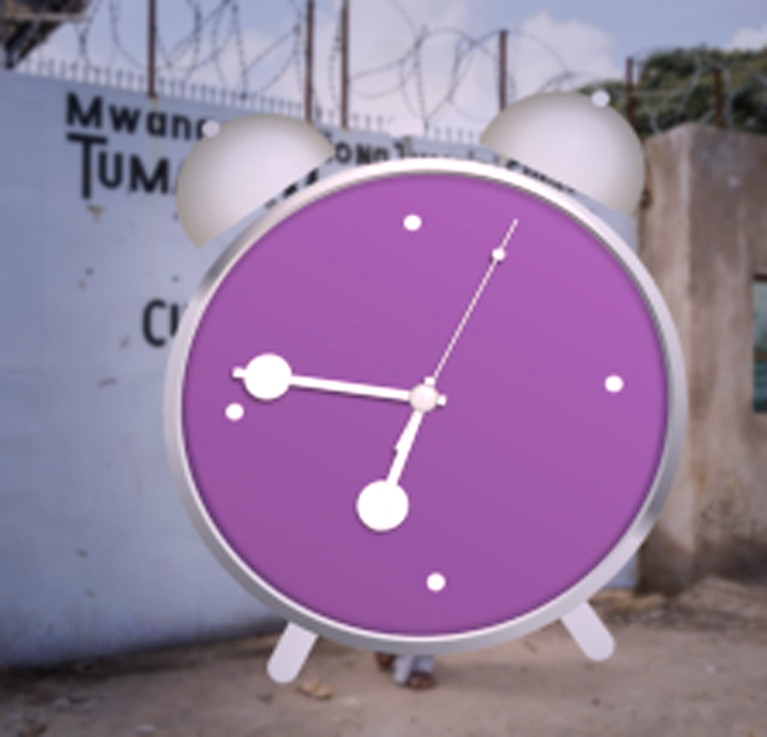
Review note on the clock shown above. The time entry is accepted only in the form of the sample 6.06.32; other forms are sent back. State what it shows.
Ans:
6.47.05
